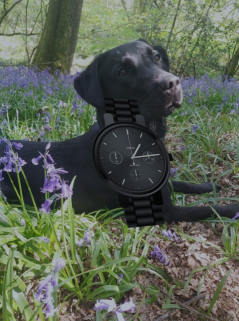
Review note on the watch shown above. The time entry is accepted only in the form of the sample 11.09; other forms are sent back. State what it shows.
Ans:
1.14
